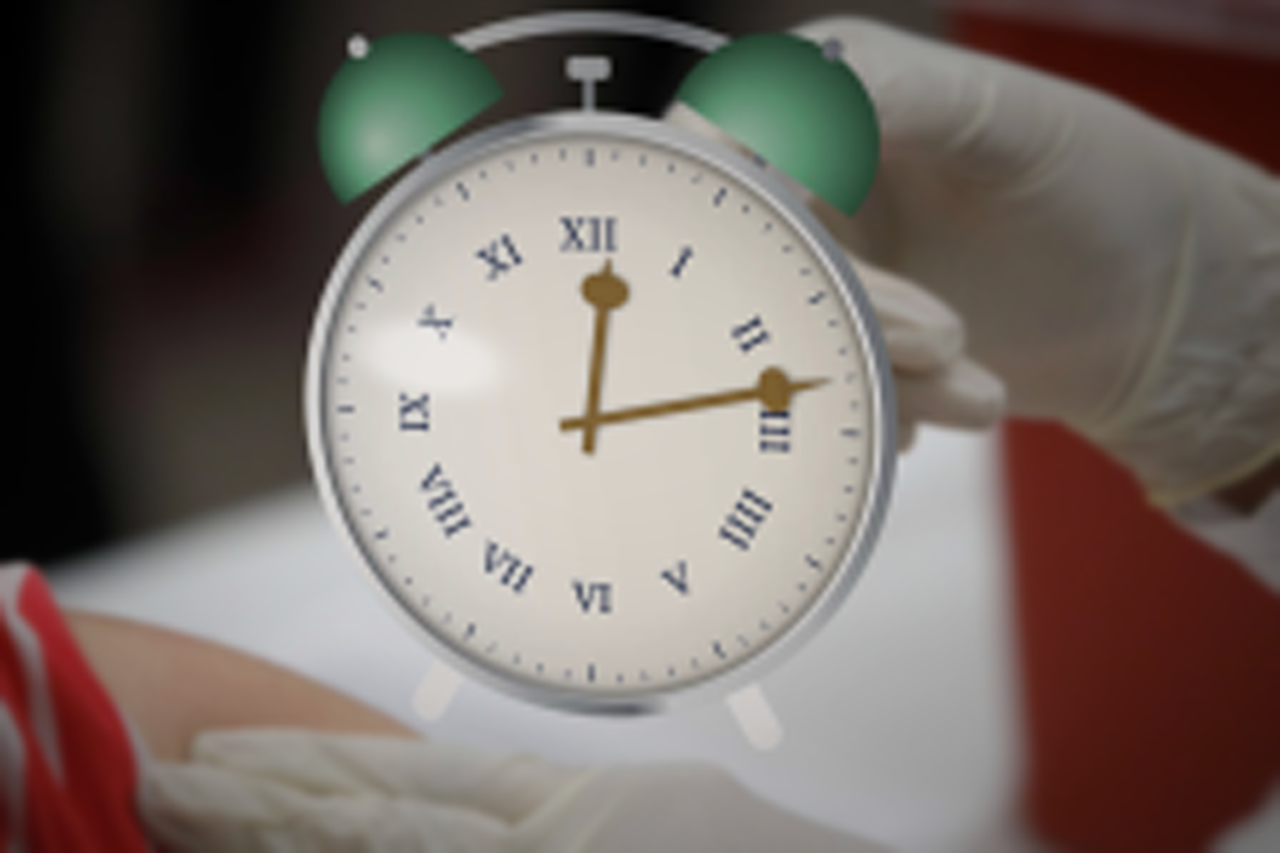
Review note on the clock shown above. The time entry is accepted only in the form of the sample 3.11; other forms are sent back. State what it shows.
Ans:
12.13
